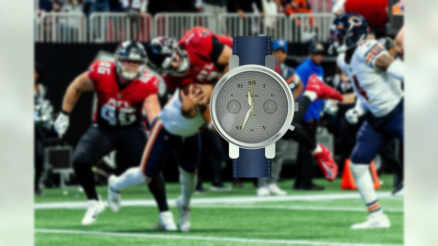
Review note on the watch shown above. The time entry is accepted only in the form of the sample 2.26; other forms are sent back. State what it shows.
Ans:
11.34
